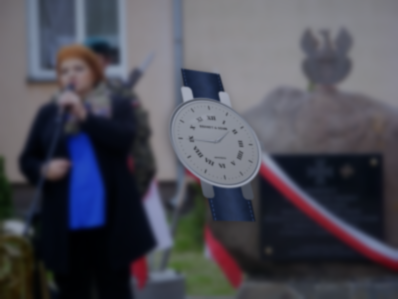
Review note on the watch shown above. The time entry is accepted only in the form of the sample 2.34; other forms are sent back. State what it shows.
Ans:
1.45
